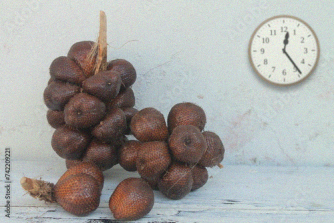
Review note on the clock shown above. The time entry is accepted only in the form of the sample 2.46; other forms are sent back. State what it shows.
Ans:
12.24
